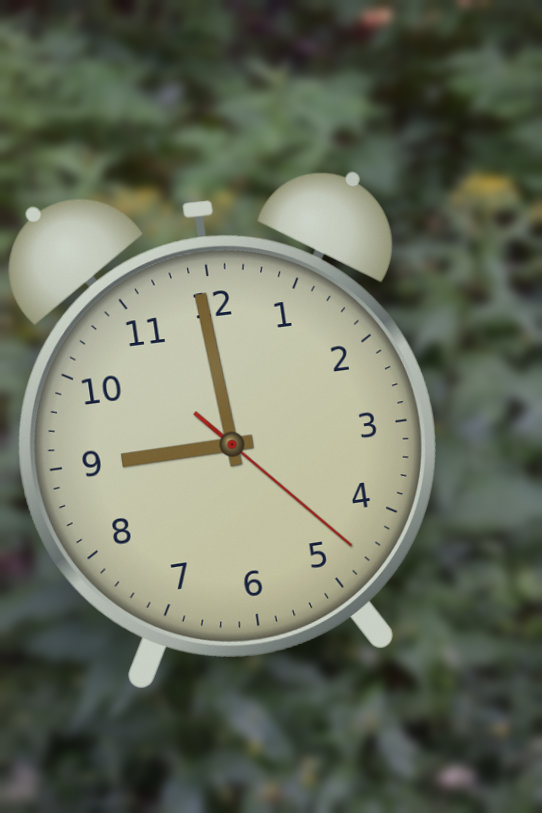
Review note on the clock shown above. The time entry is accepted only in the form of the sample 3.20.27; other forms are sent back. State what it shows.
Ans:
8.59.23
